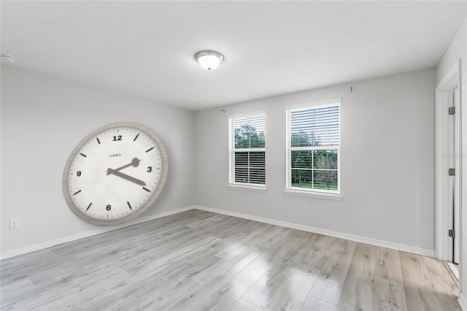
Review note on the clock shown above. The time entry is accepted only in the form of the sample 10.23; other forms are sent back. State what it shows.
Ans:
2.19
